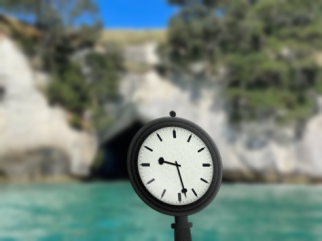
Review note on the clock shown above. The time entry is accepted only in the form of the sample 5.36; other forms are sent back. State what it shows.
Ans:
9.28
